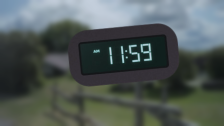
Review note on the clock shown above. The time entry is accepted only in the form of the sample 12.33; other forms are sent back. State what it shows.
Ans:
11.59
